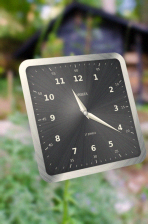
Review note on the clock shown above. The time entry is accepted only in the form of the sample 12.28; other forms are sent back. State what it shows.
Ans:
11.21
